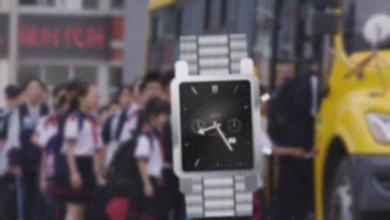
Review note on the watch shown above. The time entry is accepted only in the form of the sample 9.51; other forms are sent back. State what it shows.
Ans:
8.25
